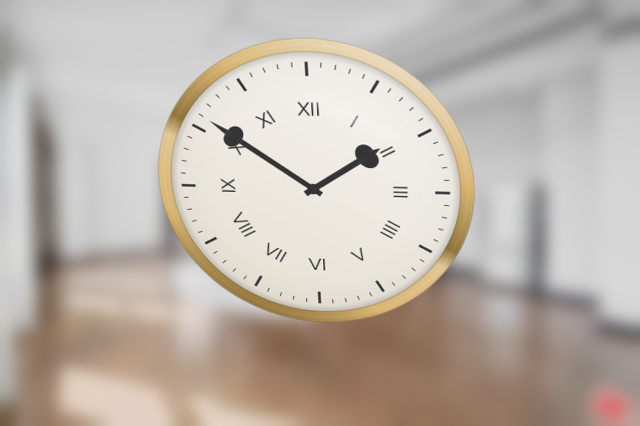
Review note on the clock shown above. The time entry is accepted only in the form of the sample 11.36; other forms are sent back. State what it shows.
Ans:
1.51
